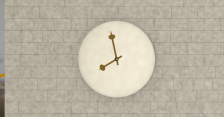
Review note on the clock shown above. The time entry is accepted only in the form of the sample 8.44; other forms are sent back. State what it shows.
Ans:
7.58
